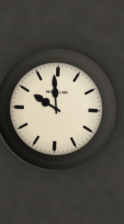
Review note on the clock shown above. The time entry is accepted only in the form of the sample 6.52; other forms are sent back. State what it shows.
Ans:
9.59
